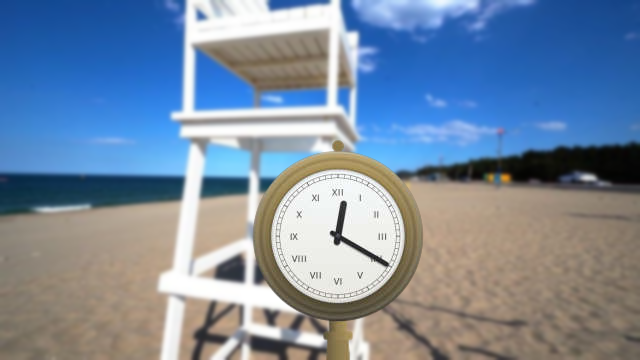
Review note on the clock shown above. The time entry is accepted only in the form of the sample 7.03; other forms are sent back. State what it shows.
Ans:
12.20
